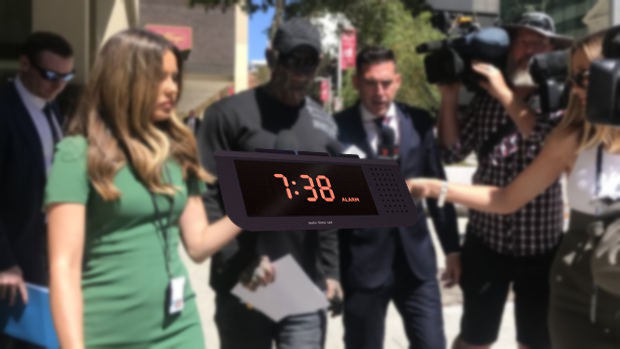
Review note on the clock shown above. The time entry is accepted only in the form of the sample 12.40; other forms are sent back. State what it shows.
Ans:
7.38
